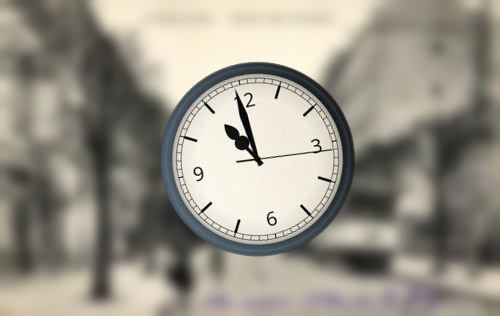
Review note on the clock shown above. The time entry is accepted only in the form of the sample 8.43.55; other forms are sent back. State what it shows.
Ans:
10.59.16
